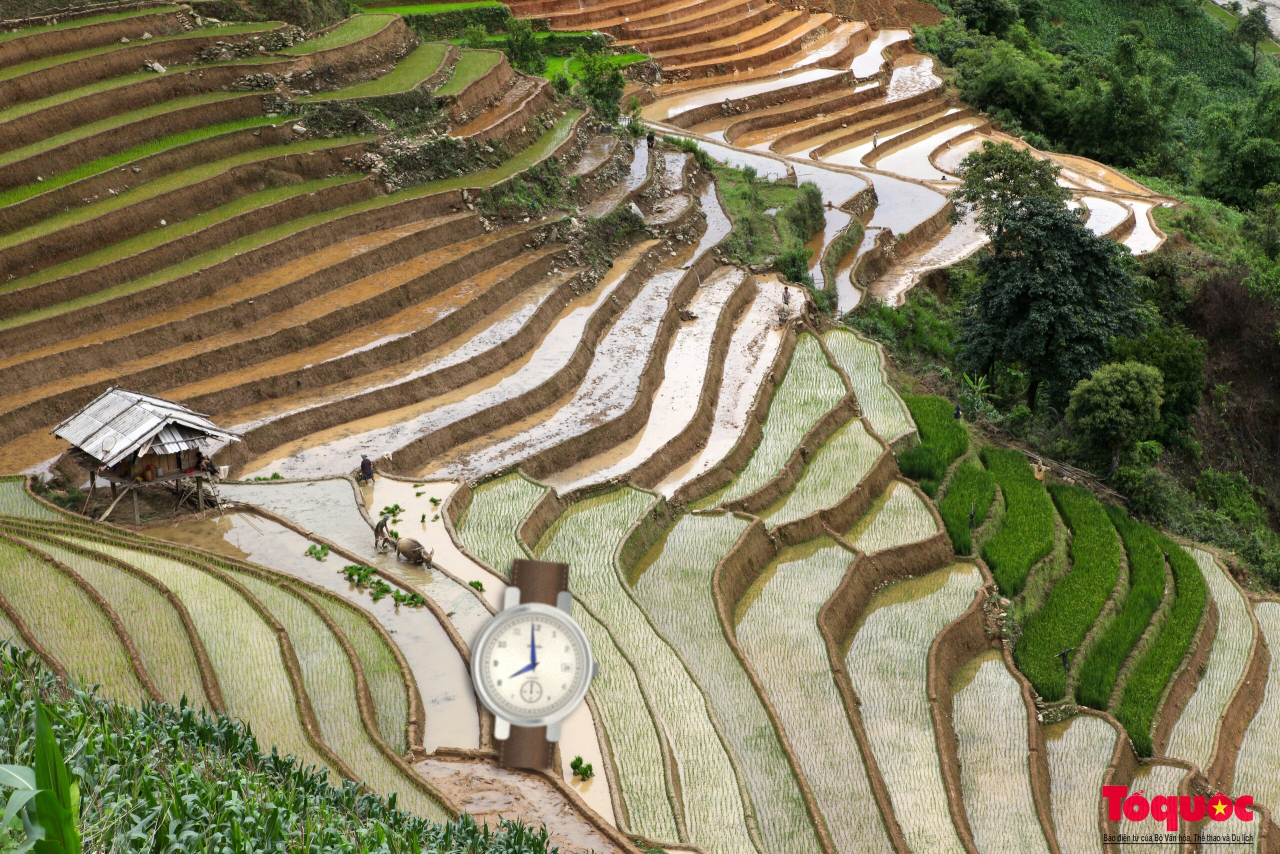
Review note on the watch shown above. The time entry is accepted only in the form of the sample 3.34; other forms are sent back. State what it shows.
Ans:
7.59
